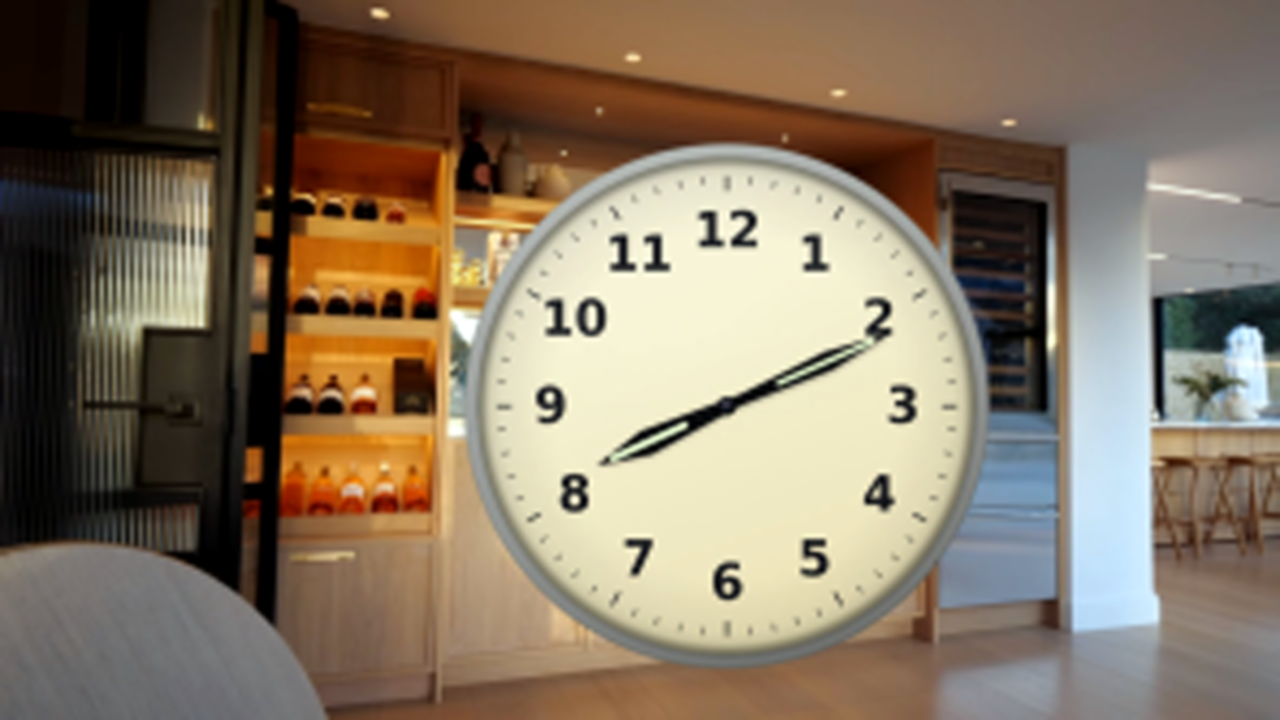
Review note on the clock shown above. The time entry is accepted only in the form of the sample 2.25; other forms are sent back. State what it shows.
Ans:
8.11
